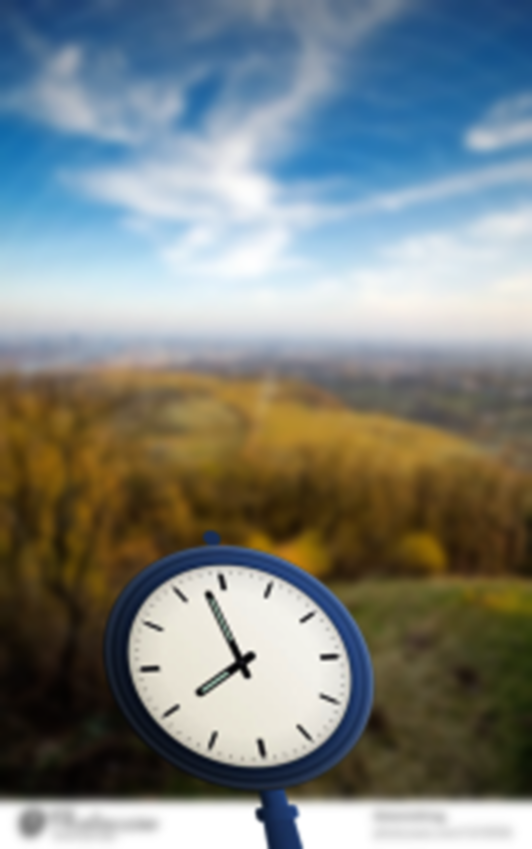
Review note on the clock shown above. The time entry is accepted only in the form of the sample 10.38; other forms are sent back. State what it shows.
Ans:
7.58
